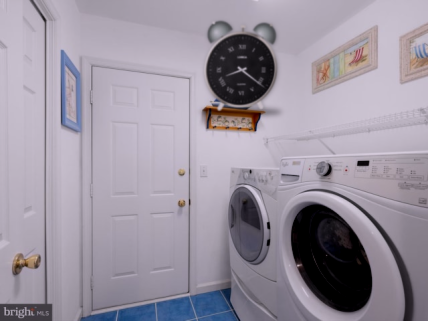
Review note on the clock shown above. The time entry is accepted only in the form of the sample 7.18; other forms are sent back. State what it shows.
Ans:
8.21
